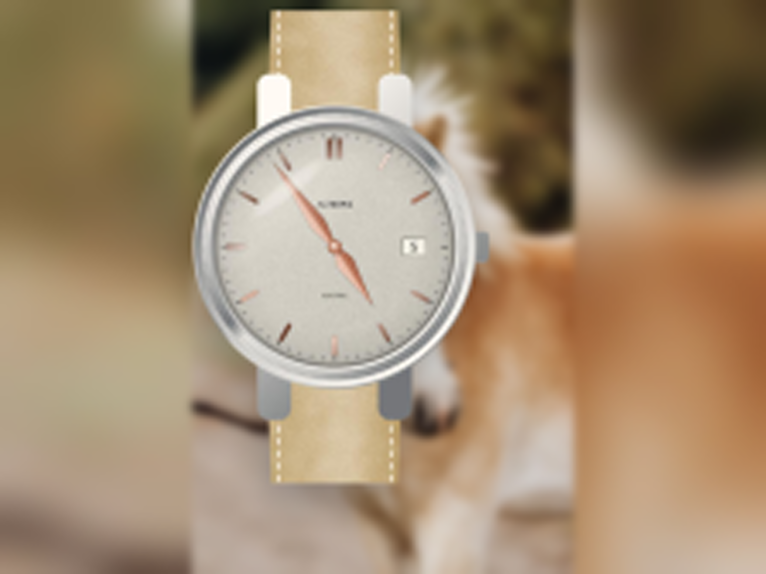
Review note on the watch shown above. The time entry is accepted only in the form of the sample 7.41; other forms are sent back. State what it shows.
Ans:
4.54
